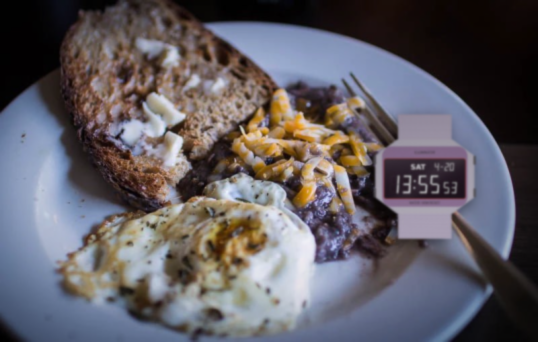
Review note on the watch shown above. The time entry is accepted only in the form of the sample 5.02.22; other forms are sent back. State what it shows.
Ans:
13.55.53
